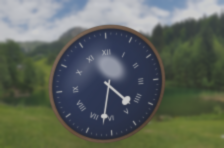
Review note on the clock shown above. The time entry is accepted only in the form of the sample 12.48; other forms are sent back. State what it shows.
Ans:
4.32
